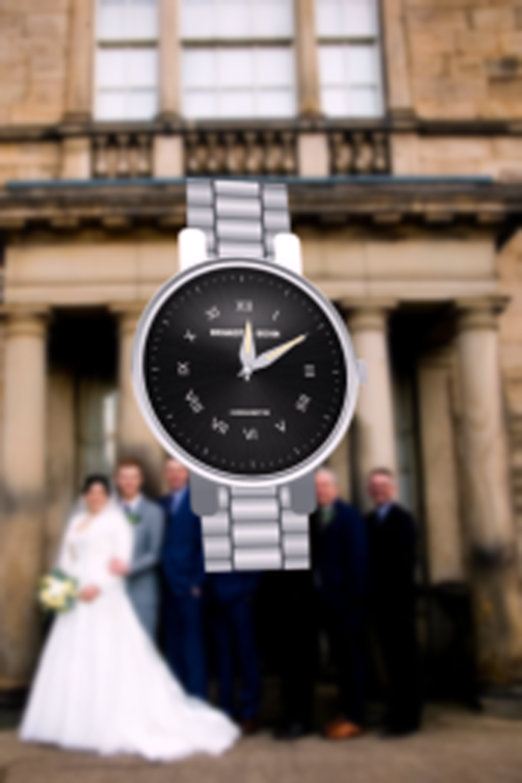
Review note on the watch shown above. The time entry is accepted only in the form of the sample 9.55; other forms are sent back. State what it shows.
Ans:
12.10
